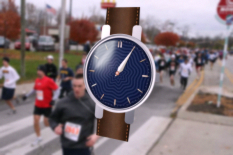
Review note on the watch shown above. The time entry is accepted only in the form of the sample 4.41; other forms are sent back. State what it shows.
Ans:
1.05
